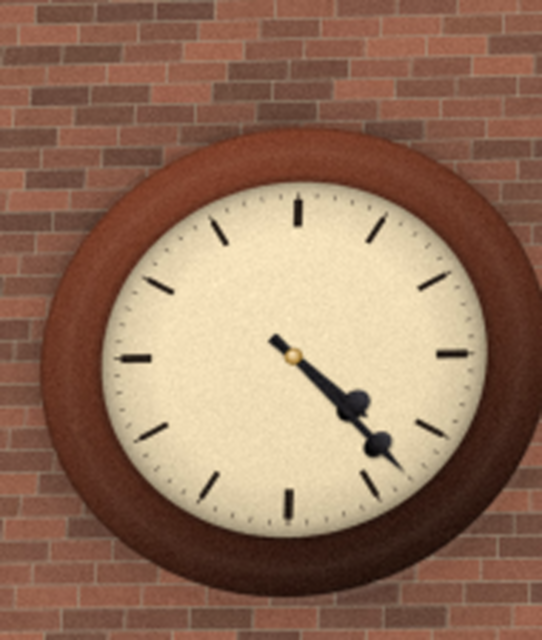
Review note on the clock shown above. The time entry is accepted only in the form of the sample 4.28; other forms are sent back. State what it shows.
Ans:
4.23
